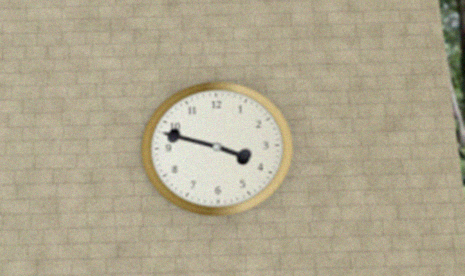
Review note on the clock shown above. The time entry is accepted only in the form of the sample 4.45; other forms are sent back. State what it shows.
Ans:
3.48
